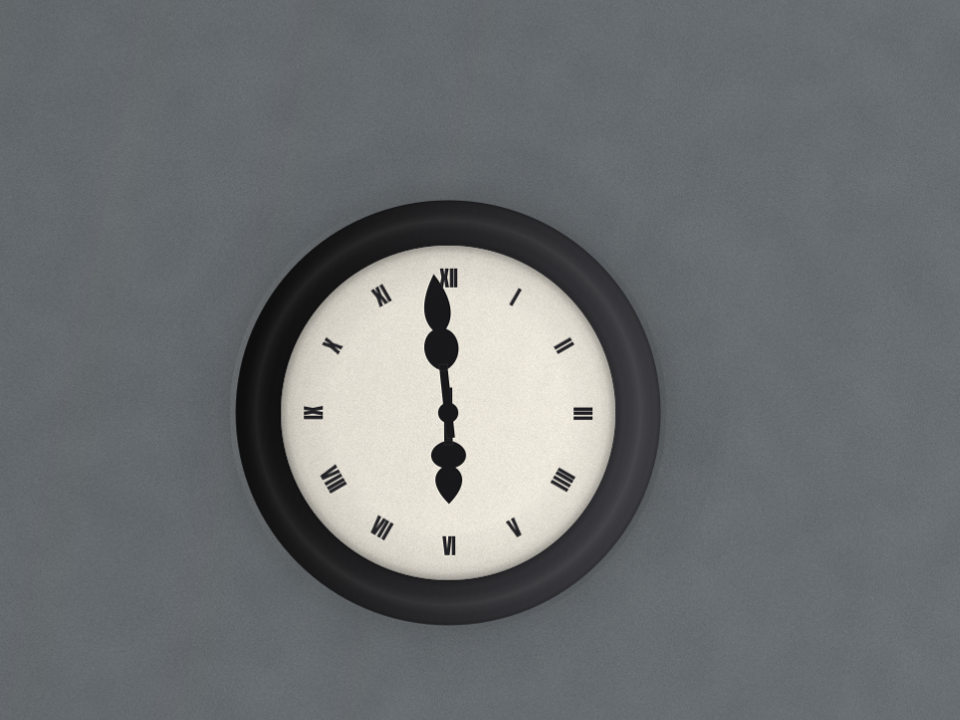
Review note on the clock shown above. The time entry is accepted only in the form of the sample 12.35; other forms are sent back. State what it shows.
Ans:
5.59
